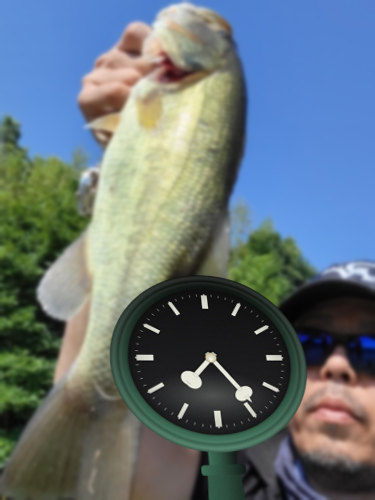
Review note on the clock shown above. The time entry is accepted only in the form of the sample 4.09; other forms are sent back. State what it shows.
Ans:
7.24
